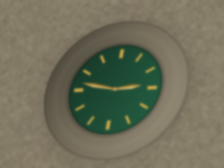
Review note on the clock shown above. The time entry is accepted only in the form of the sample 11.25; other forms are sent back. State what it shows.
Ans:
2.47
